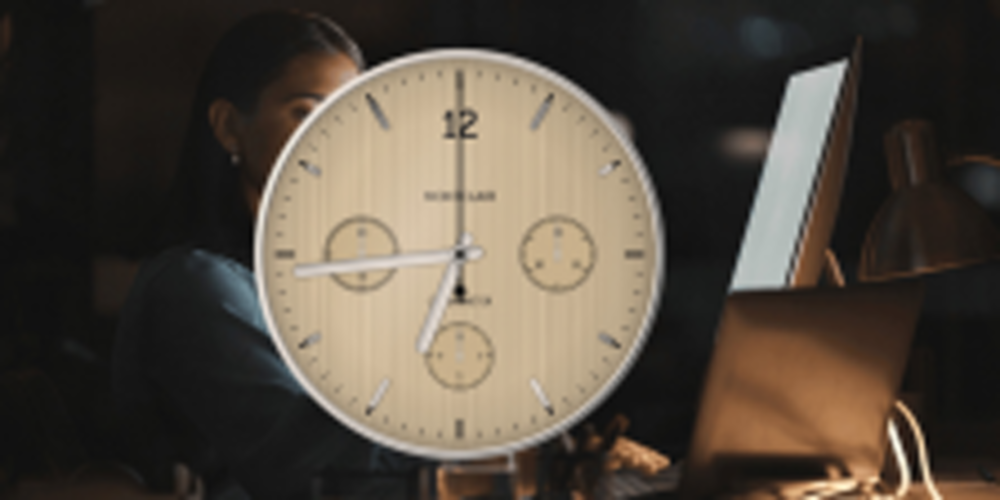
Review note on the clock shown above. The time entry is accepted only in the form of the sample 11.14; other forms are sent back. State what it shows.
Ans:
6.44
